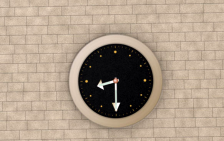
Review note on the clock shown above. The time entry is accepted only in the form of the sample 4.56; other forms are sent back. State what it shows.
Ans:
8.30
